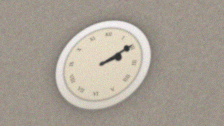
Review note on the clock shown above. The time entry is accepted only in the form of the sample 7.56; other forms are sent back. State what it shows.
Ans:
2.09
